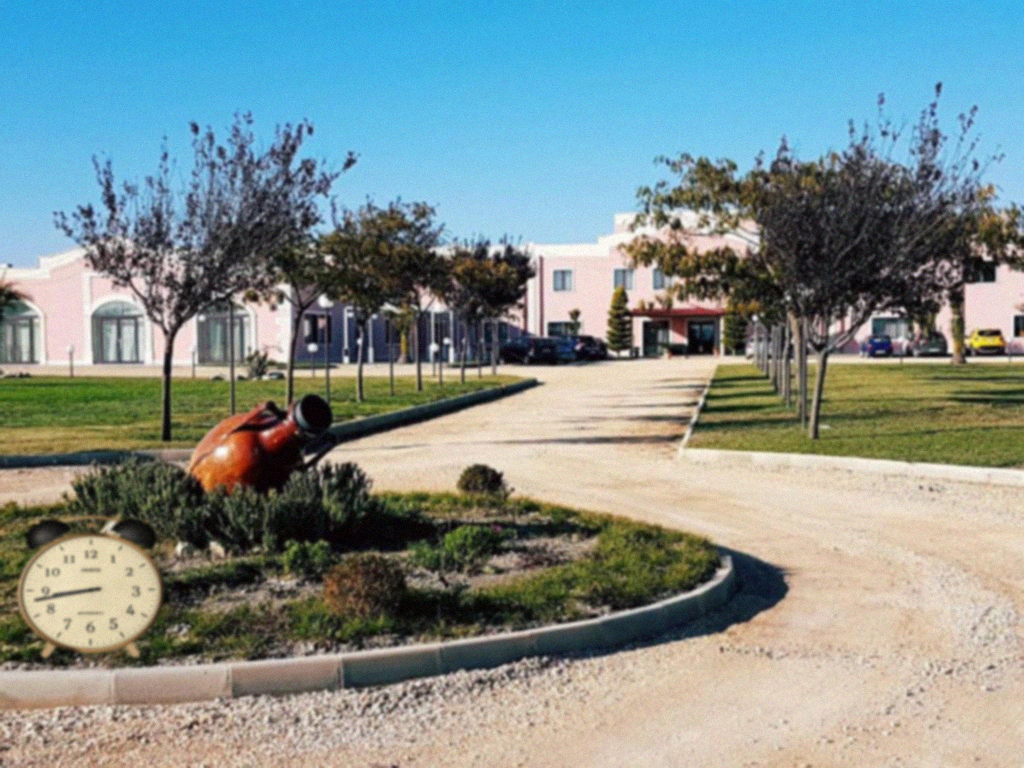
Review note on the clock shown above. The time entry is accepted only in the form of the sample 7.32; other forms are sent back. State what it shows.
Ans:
8.43
